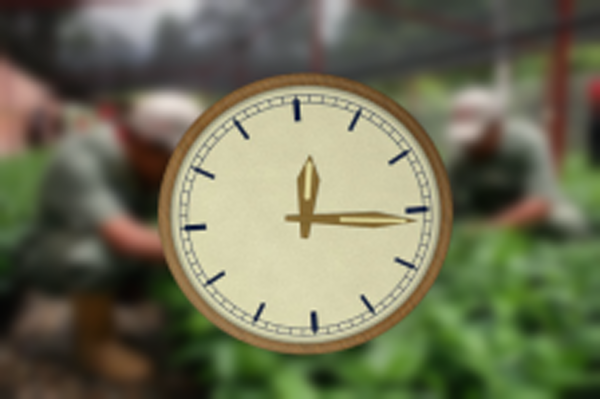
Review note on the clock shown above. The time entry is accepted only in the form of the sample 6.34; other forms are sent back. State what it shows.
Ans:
12.16
